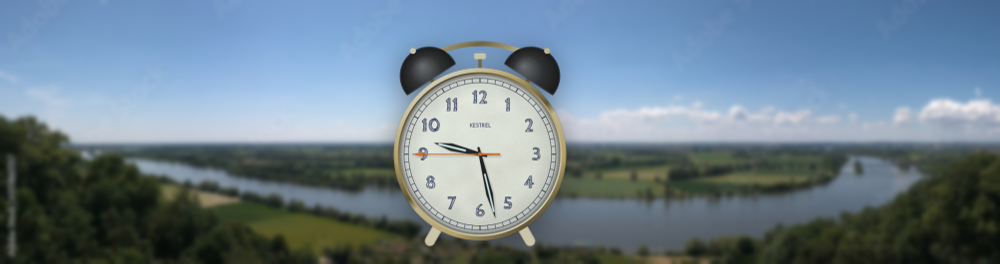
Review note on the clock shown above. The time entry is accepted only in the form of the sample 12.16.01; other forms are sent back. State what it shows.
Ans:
9.27.45
